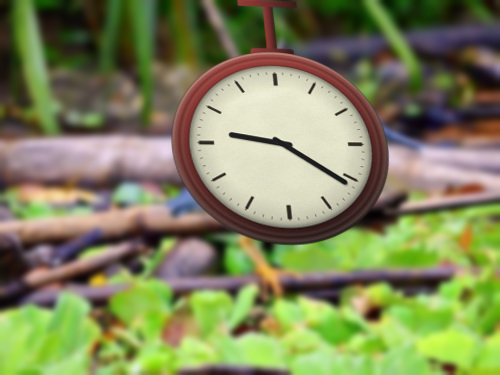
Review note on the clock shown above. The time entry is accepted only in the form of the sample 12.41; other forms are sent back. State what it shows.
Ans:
9.21
